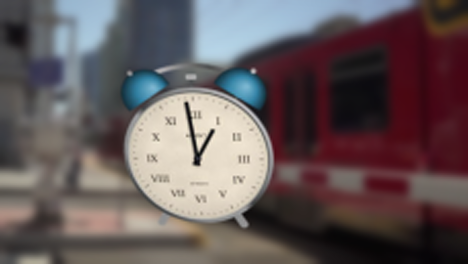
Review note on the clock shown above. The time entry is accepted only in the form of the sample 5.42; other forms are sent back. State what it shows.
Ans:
12.59
